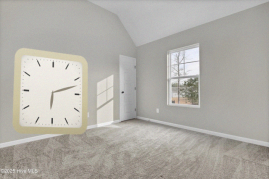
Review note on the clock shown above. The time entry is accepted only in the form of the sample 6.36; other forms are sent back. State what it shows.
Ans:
6.12
